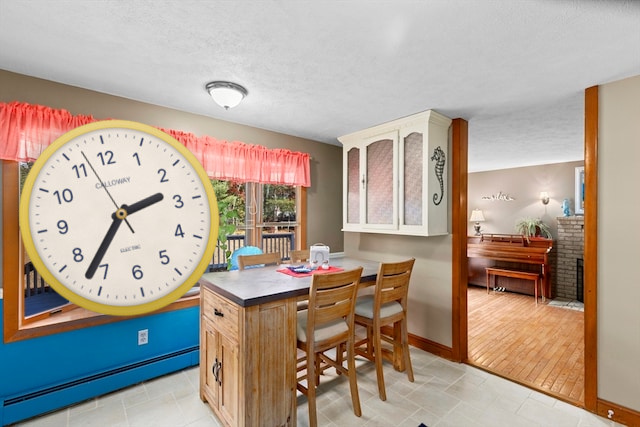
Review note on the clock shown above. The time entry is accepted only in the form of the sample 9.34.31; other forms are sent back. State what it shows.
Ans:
2.36.57
